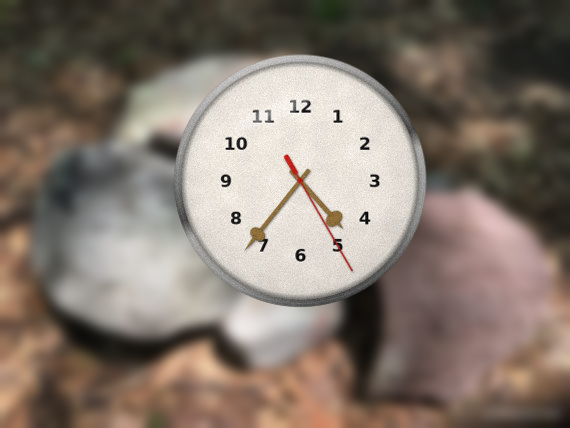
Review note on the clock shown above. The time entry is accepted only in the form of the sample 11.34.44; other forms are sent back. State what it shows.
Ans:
4.36.25
